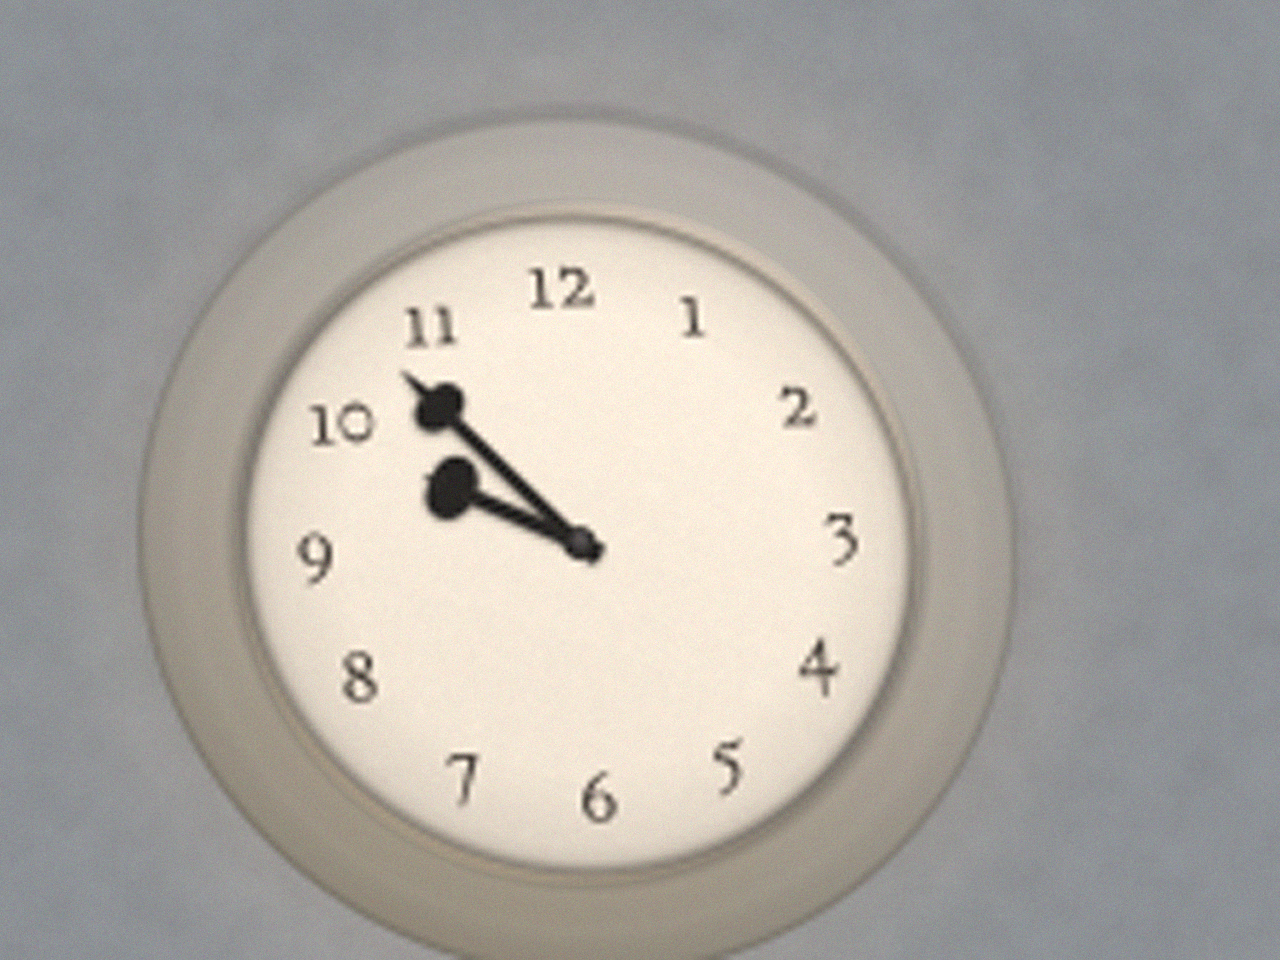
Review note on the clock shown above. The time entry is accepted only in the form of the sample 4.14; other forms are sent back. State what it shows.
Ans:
9.53
